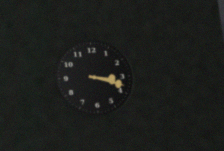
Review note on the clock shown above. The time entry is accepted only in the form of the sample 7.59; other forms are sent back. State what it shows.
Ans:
3.18
